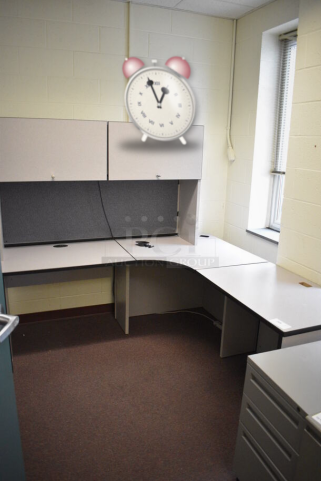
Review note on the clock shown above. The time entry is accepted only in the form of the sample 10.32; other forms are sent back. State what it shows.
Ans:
12.57
